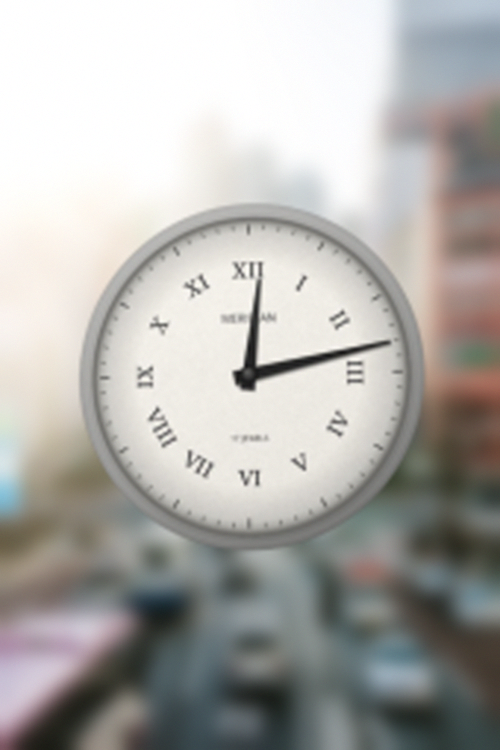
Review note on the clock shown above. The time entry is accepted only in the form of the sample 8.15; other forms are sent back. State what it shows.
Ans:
12.13
